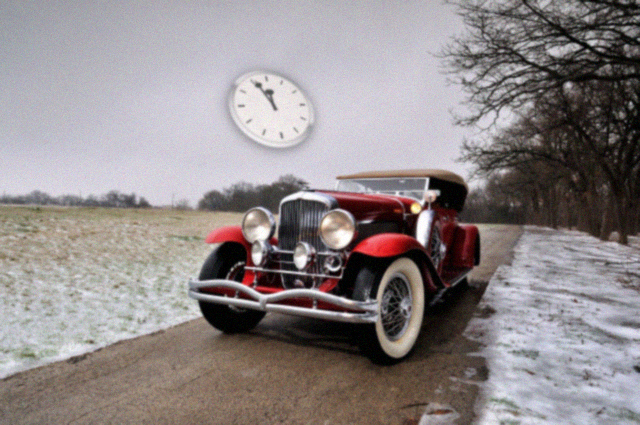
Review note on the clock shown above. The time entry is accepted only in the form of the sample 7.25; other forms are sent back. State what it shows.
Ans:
11.56
